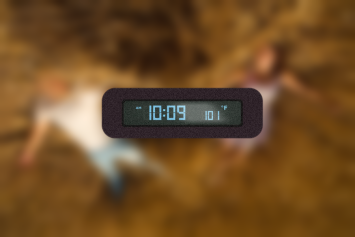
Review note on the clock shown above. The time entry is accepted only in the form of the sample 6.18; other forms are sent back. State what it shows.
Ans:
10.09
